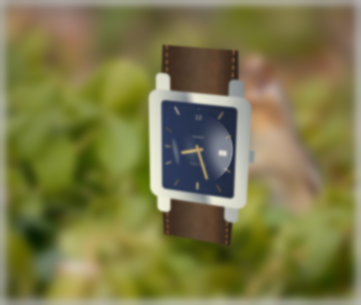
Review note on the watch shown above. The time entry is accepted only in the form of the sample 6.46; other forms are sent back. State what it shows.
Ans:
8.27
